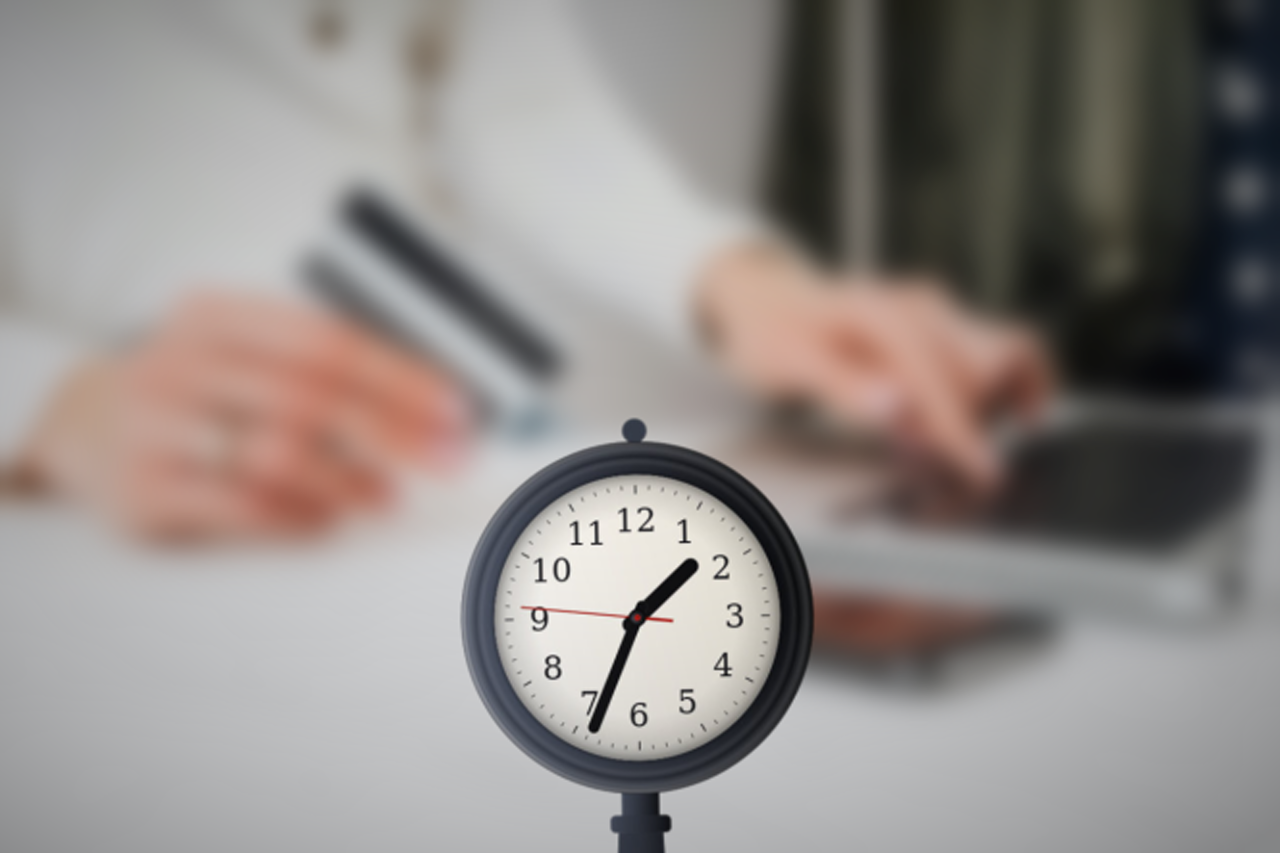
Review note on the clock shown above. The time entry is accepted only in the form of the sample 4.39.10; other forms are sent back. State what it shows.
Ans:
1.33.46
